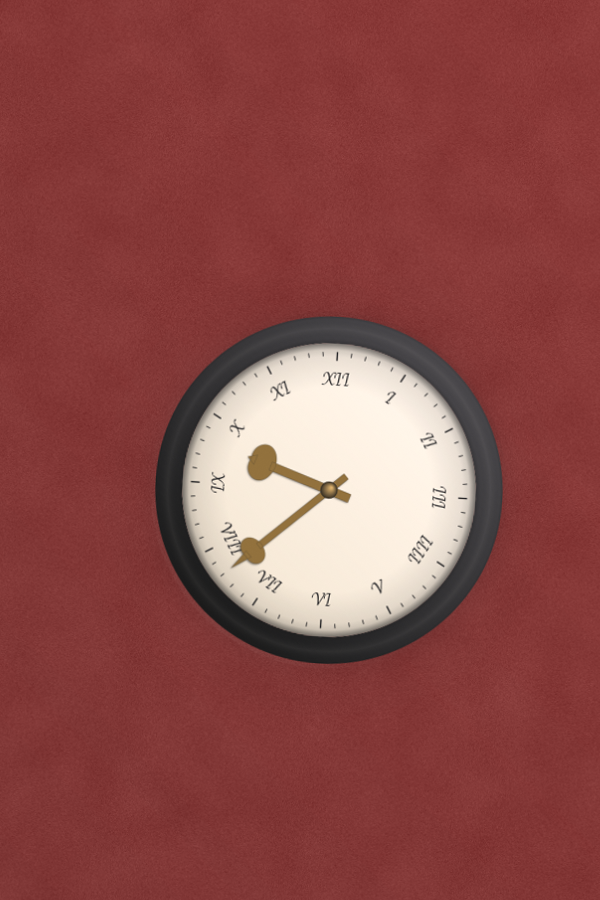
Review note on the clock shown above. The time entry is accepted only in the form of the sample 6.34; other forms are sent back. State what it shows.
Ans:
9.38
